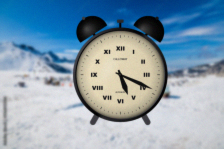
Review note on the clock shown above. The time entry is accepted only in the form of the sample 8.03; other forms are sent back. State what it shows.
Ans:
5.19
